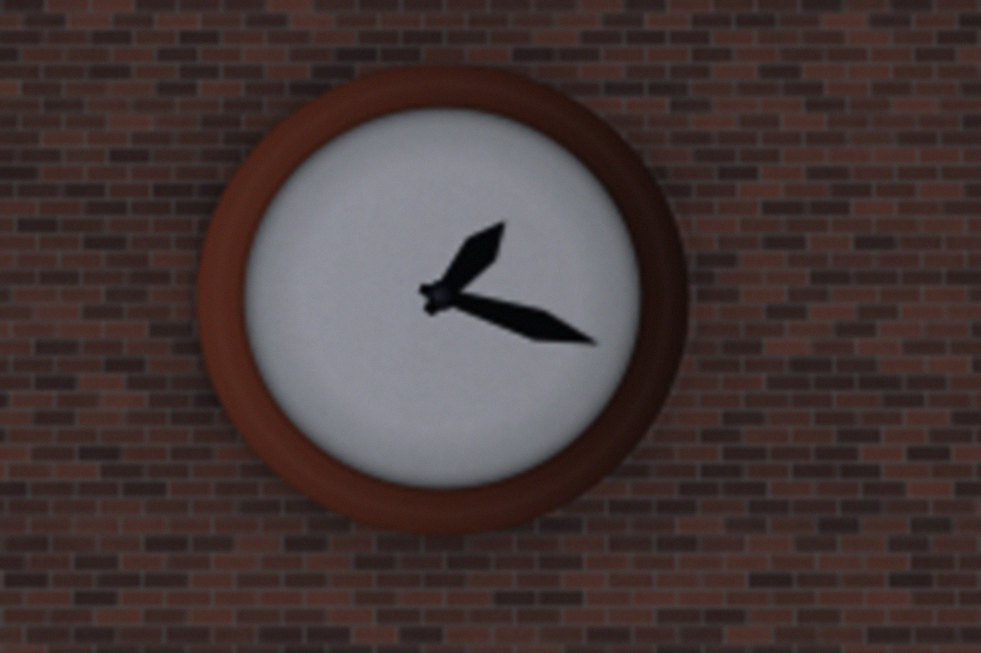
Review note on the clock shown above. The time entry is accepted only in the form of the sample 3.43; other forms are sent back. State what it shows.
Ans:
1.18
